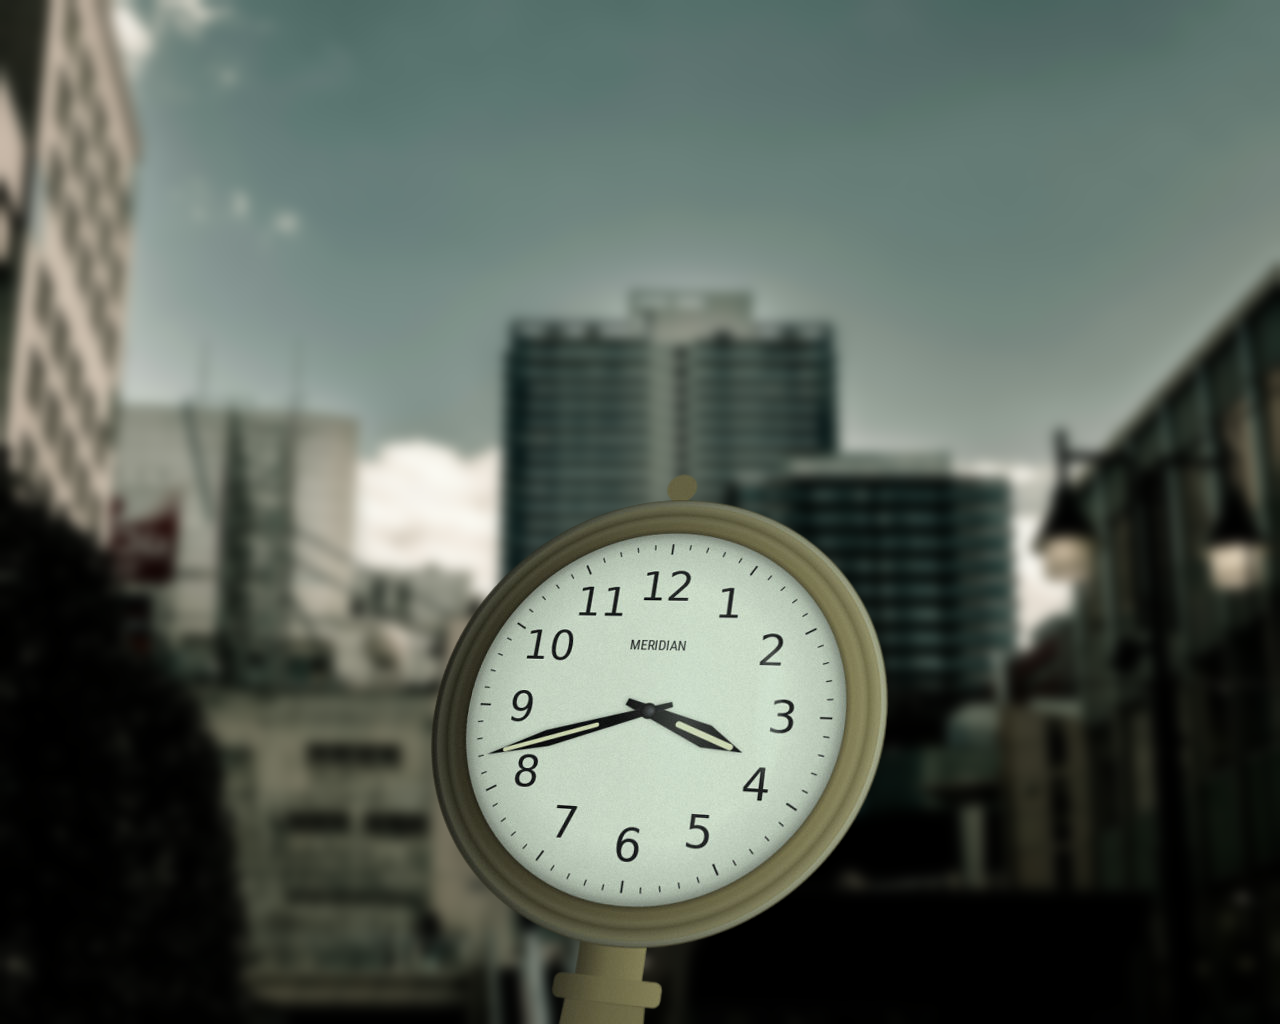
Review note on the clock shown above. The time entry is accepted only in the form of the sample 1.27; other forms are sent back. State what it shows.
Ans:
3.42
